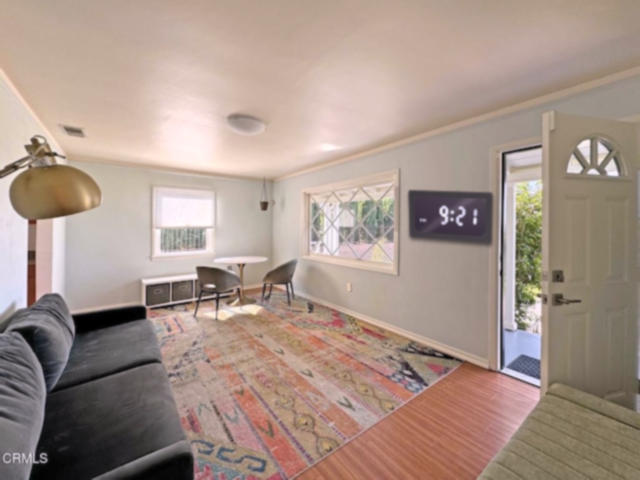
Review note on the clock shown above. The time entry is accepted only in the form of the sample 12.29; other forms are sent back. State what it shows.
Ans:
9.21
